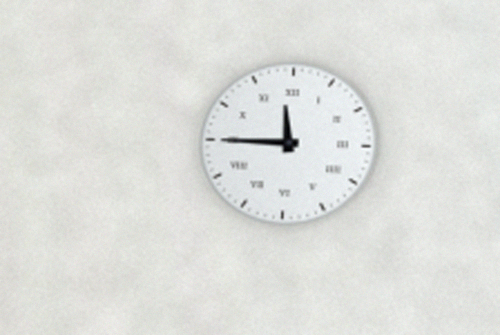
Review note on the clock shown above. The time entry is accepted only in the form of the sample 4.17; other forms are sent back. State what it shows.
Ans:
11.45
